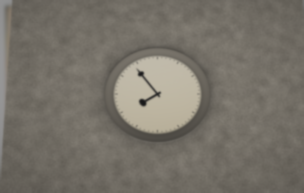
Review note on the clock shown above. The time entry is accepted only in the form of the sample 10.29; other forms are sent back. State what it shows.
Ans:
7.54
